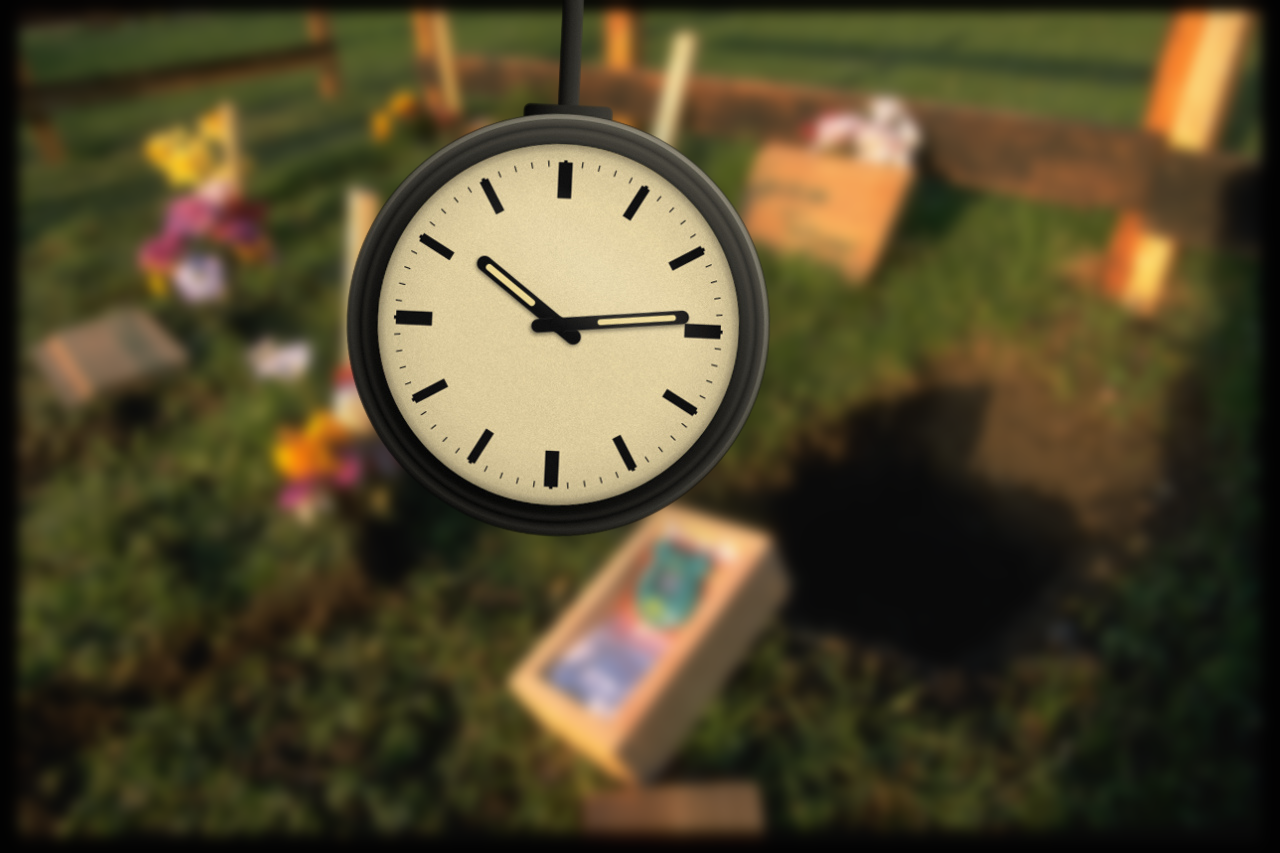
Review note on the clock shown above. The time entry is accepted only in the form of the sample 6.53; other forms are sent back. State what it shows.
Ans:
10.14
